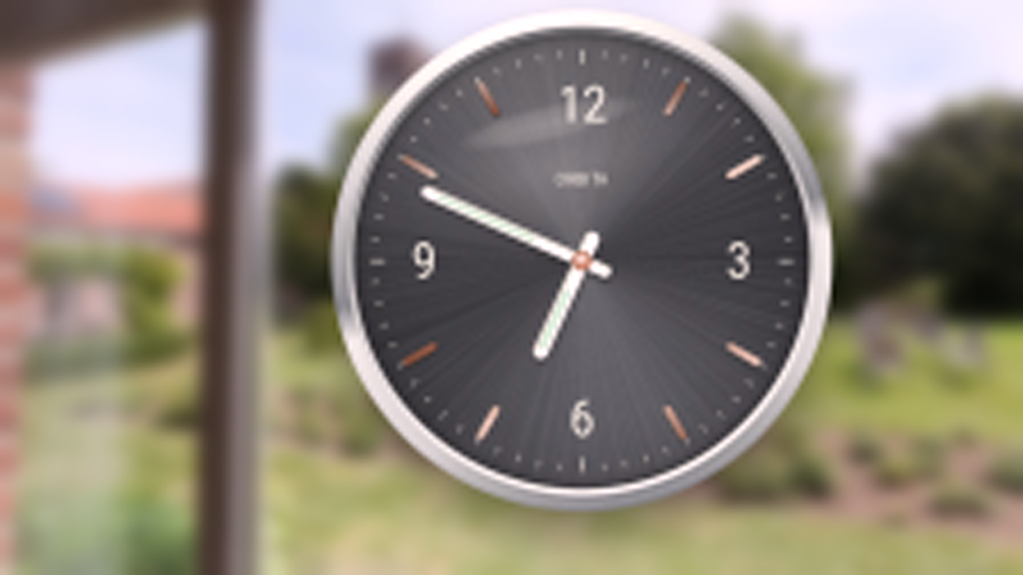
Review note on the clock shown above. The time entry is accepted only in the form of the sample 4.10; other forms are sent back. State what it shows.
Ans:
6.49
